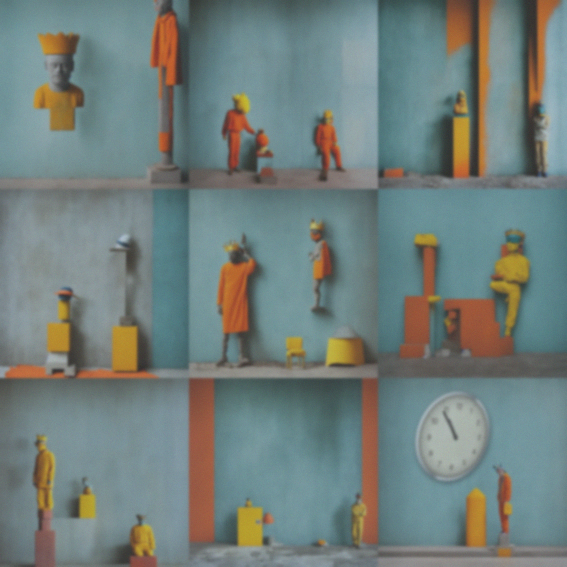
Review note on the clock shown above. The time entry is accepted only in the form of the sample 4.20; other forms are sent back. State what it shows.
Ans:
10.54
